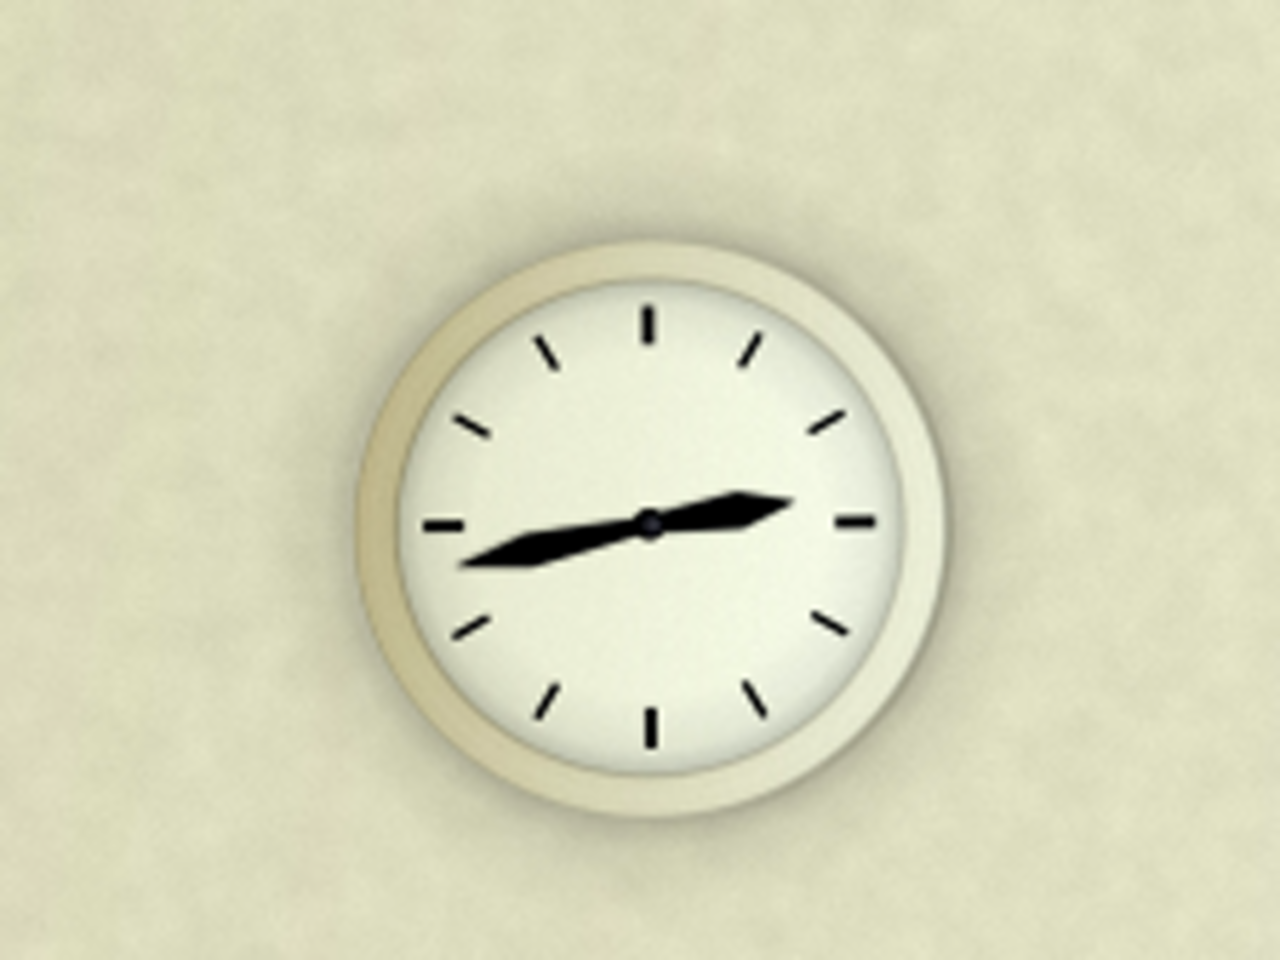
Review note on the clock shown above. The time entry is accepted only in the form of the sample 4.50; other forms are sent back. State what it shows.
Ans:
2.43
